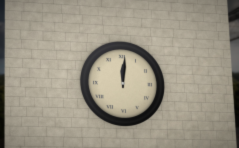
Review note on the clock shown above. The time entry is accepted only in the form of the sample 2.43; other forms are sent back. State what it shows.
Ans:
12.01
